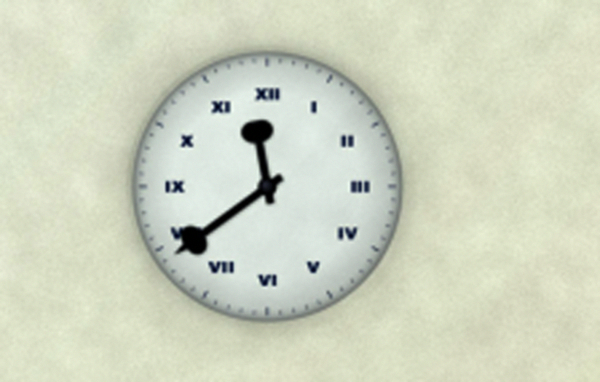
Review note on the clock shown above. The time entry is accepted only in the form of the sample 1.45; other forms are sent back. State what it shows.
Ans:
11.39
